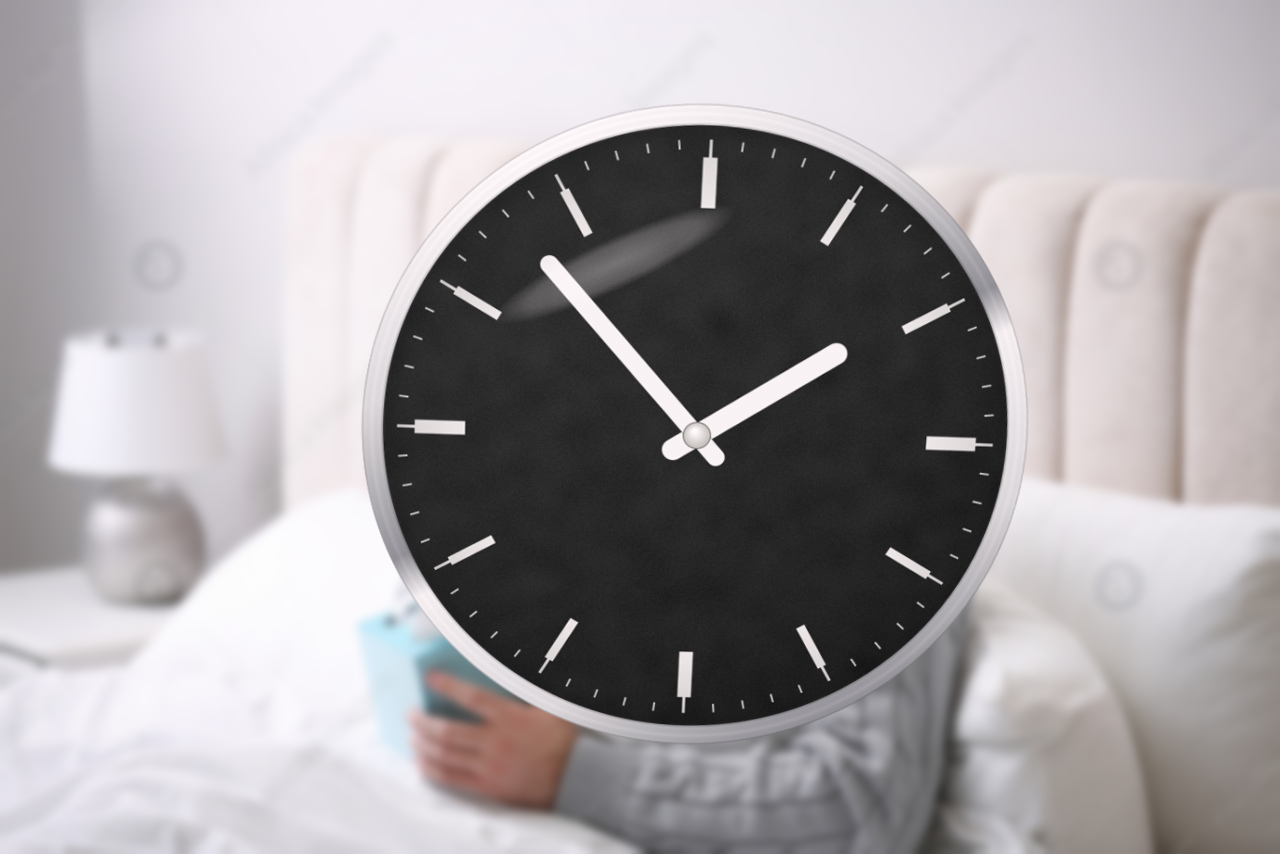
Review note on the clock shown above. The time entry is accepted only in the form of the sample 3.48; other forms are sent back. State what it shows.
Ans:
1.53
